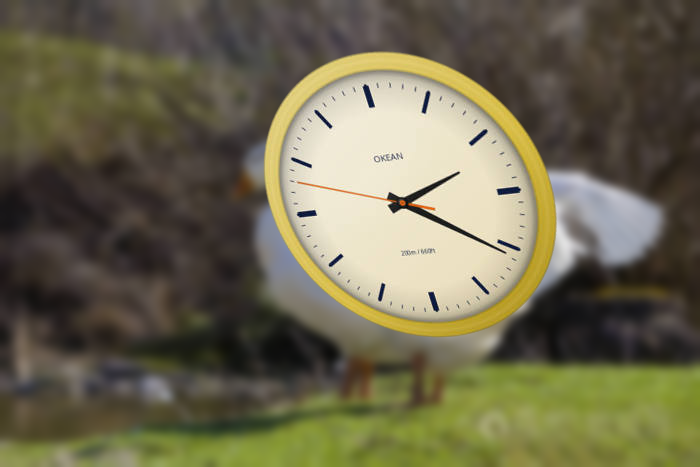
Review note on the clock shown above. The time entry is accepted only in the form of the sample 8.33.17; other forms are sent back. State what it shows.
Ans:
2.20.48
